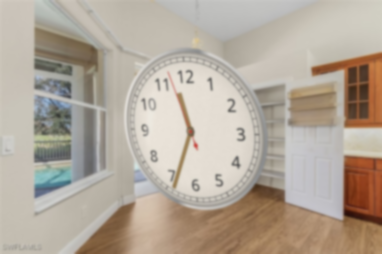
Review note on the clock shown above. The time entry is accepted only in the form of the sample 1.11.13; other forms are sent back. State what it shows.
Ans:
11.33.57
